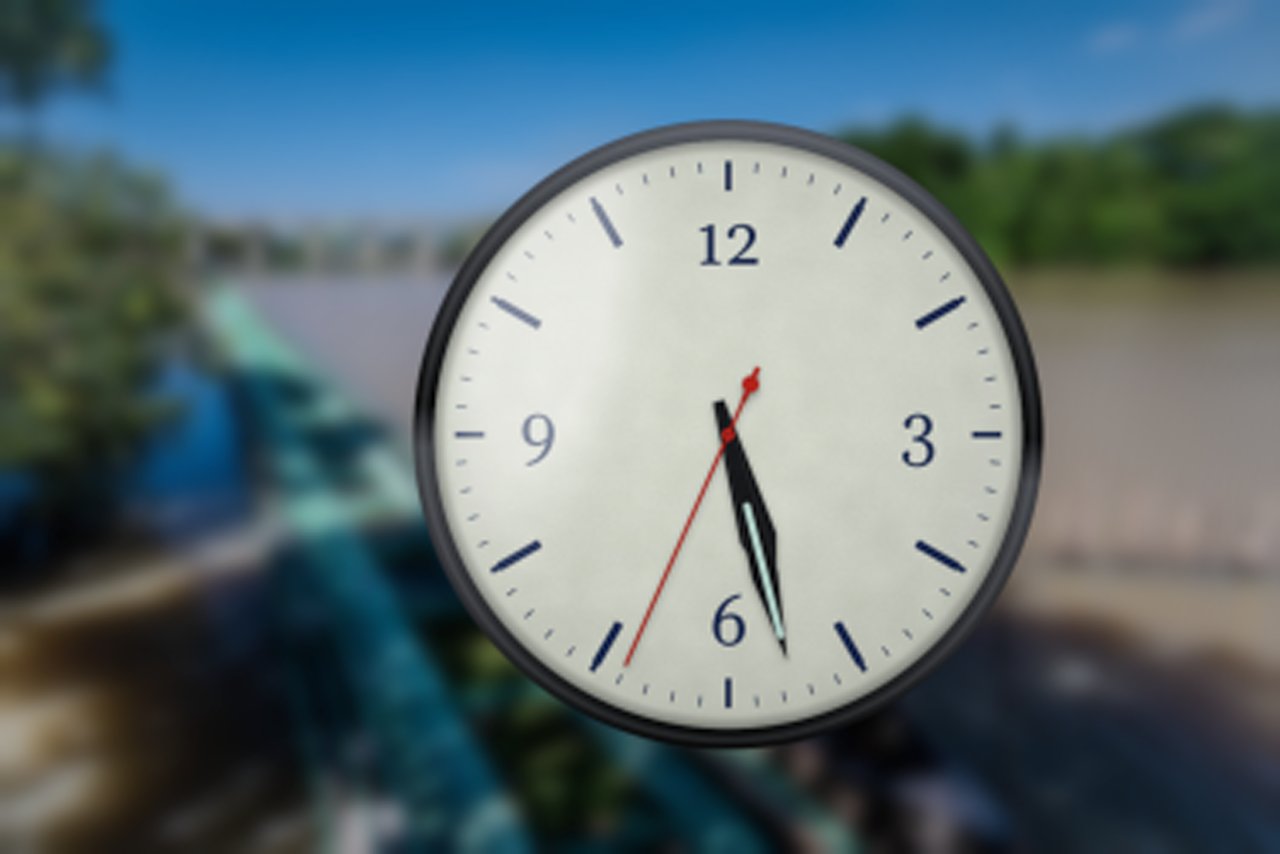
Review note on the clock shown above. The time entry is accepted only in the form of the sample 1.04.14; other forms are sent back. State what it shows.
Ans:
5.27.34
